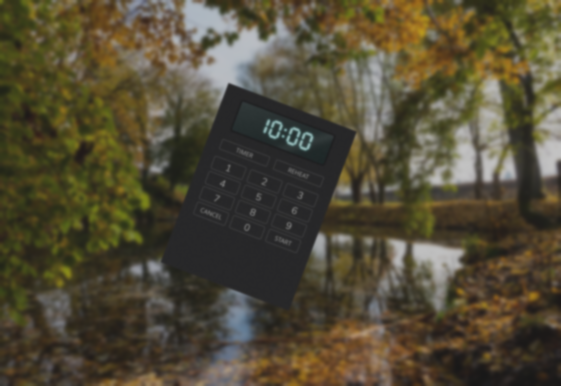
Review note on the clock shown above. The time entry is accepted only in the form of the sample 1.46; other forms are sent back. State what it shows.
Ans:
10.00
